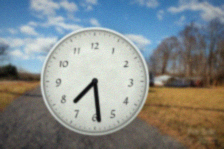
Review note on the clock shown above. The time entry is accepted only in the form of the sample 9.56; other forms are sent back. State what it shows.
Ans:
7.29
